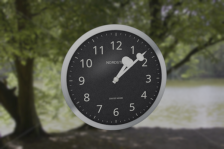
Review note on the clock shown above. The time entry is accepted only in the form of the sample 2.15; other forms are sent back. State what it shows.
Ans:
1.08
